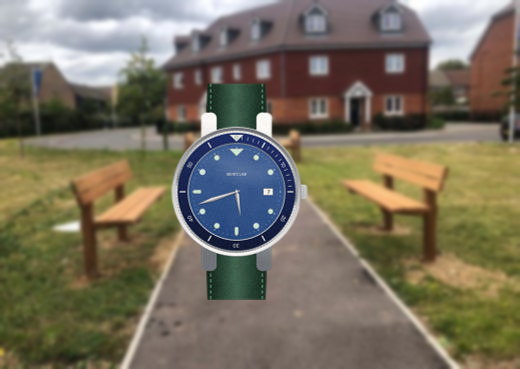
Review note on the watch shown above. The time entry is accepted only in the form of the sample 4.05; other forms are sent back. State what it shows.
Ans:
5.42
